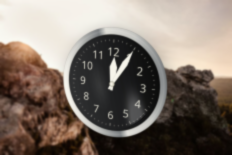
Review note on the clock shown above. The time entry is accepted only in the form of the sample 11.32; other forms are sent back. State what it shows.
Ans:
12.05
